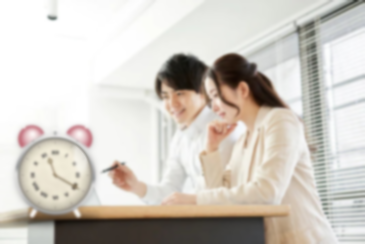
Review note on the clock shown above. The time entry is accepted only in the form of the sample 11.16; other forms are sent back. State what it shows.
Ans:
11.20
